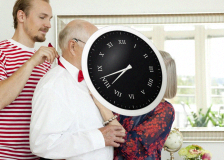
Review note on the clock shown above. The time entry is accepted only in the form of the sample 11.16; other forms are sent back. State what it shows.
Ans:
7.42
